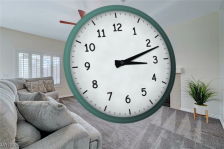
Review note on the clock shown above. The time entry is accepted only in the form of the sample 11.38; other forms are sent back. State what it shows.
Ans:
3.12
